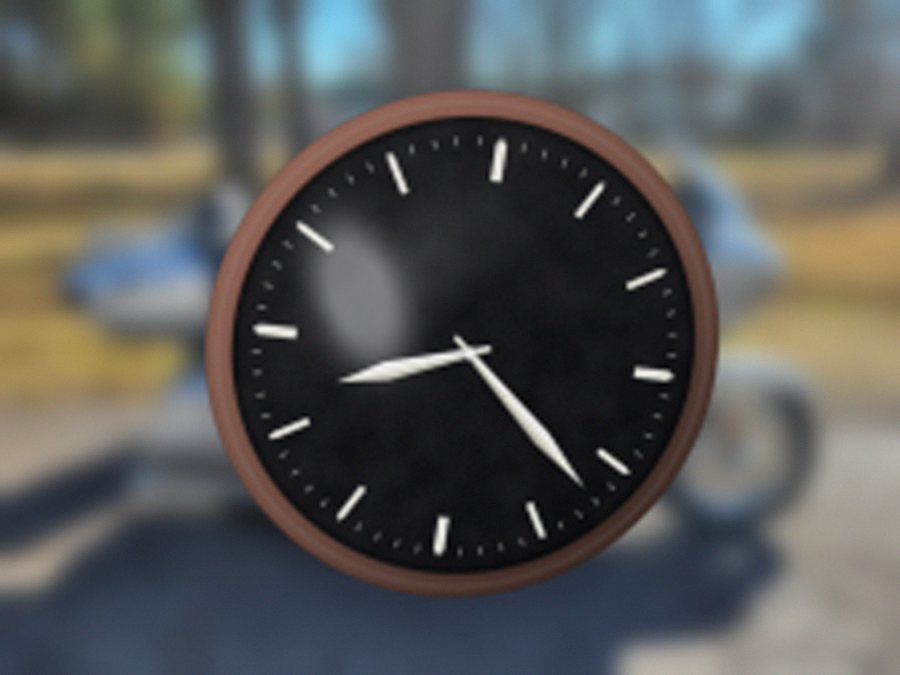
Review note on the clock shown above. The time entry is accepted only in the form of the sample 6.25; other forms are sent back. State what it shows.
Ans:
8.22
